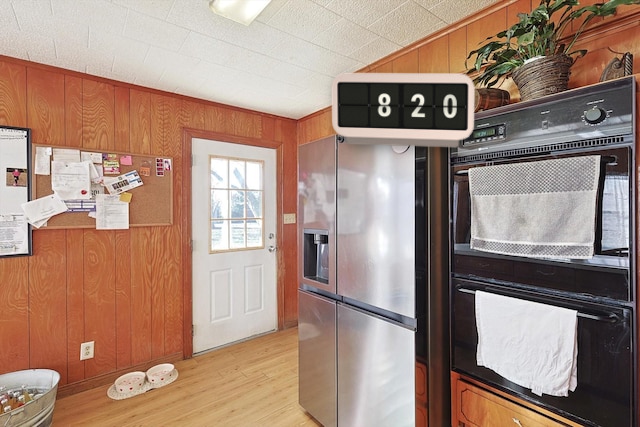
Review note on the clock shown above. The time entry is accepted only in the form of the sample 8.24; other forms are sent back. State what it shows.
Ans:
8.20
